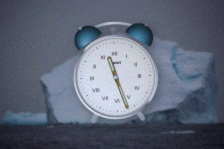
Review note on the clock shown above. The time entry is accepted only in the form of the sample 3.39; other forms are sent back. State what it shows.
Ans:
11.27
